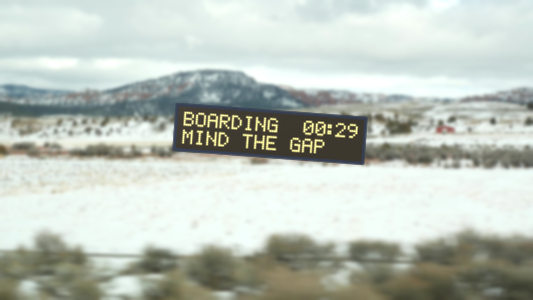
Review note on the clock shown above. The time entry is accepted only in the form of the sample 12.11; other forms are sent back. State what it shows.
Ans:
0.29
